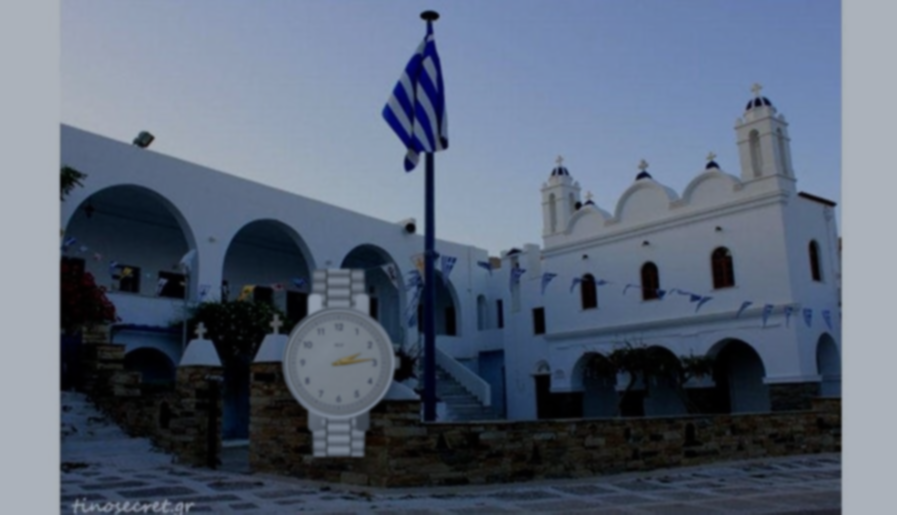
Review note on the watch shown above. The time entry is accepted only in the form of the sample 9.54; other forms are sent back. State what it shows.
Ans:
2.14
